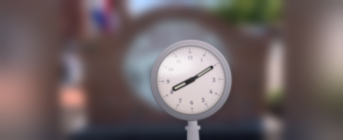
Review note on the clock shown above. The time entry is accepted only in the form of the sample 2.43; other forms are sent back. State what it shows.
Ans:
8.10
